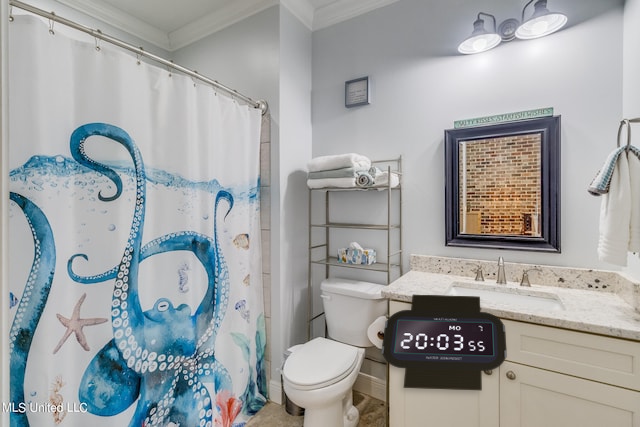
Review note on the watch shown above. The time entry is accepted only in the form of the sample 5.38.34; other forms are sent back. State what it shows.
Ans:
20.03.55
